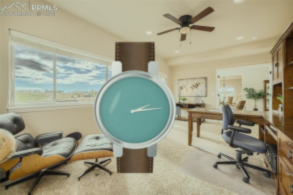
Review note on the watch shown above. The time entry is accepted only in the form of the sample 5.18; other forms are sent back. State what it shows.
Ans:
2.14
